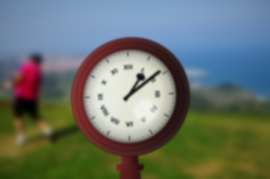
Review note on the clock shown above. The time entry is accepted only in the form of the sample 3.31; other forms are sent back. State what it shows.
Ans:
1.09
